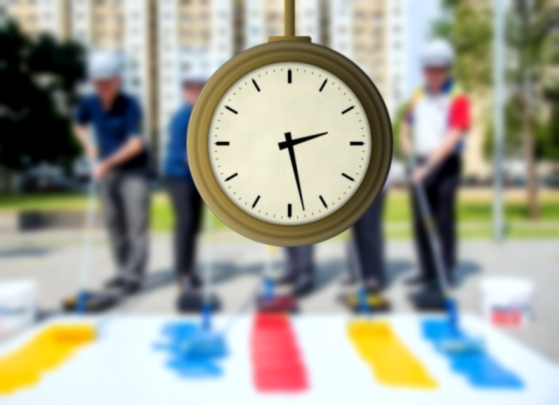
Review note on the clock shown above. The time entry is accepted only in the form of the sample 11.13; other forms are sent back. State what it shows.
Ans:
2.28
